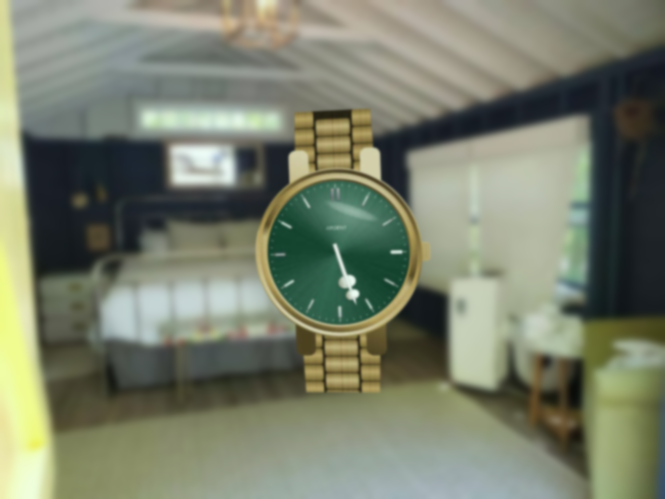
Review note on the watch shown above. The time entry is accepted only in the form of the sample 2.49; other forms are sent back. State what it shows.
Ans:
5.27
